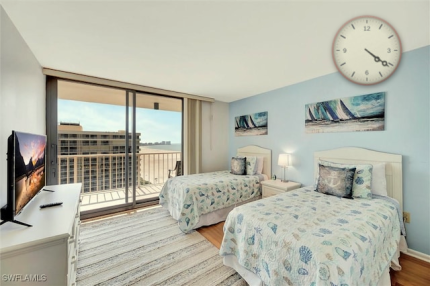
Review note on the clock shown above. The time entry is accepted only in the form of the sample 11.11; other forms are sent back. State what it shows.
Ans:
4.21
